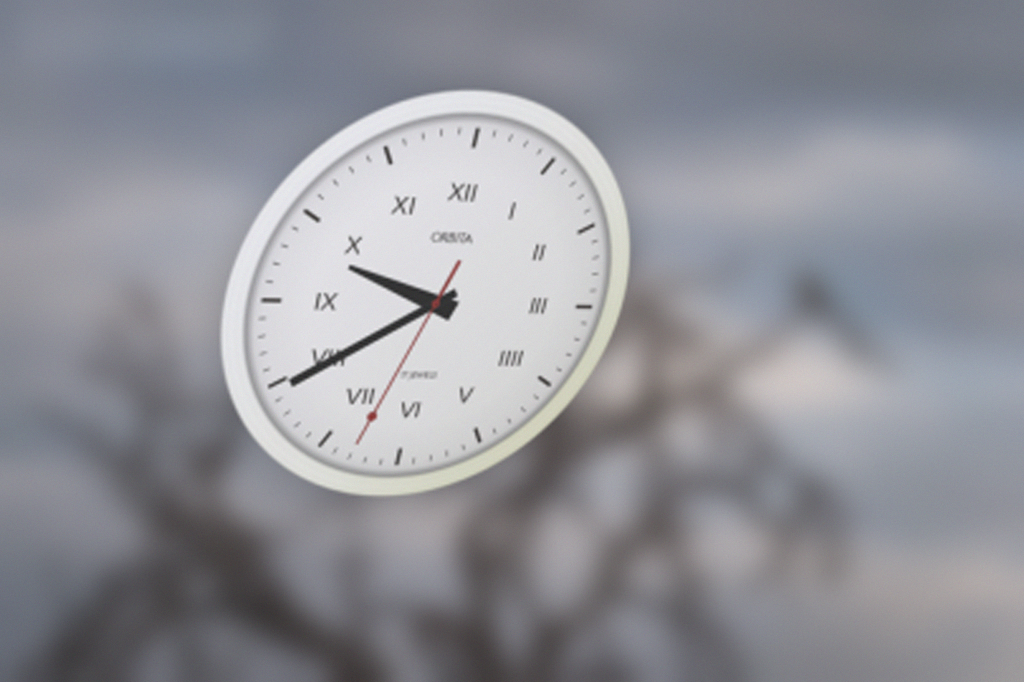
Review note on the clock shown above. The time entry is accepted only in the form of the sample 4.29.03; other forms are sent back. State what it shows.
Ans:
9.39.33
